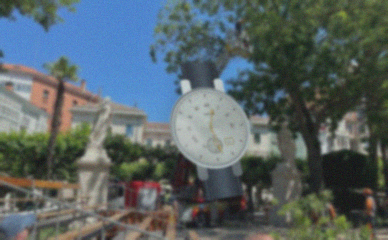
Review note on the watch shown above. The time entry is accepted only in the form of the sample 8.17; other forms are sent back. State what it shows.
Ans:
12.28
